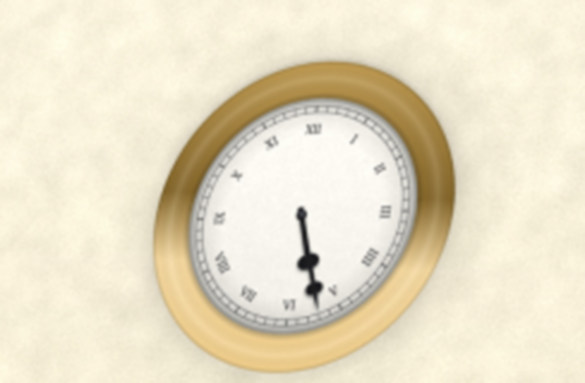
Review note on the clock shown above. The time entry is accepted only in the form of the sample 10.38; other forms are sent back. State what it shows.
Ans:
5.27
